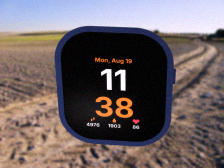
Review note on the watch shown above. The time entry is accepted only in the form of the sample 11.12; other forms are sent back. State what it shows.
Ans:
11.38
